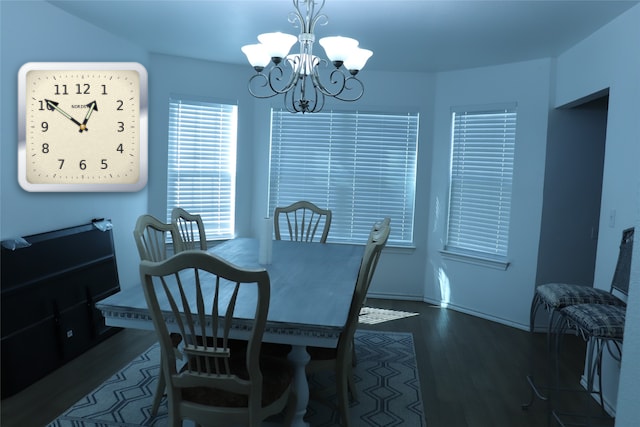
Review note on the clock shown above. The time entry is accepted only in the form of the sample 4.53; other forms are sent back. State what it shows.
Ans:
12.51
